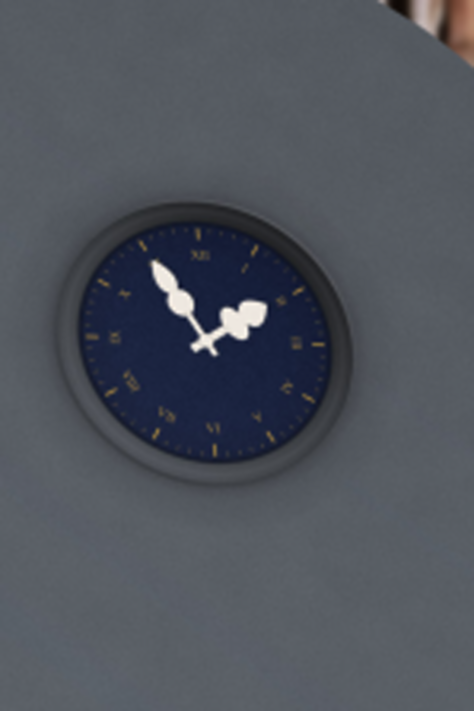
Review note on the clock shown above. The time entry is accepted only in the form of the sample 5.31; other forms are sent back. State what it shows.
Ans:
1.55
